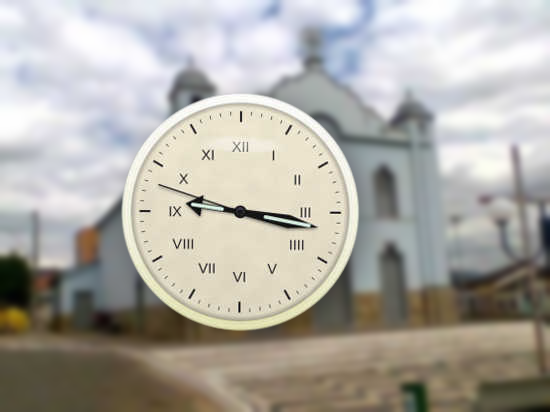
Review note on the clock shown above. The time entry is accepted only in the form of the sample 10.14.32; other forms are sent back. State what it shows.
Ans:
9.16.48
